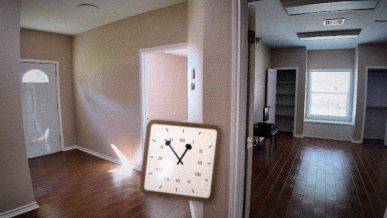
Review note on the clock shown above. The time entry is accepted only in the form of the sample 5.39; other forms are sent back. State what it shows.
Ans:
12.53
